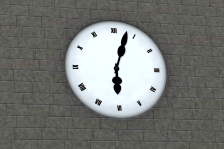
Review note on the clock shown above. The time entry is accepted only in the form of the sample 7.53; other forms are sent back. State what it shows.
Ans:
6.03
